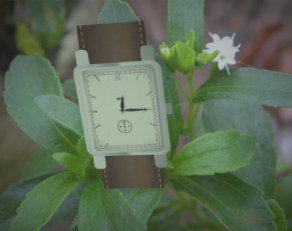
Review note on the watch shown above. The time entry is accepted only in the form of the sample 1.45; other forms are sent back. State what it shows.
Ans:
12.15
